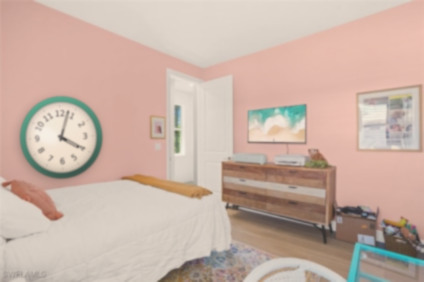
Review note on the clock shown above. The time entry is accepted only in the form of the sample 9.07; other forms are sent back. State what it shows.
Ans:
4.03
